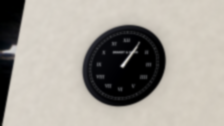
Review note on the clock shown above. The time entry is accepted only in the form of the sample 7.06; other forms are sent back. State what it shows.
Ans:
1.05
